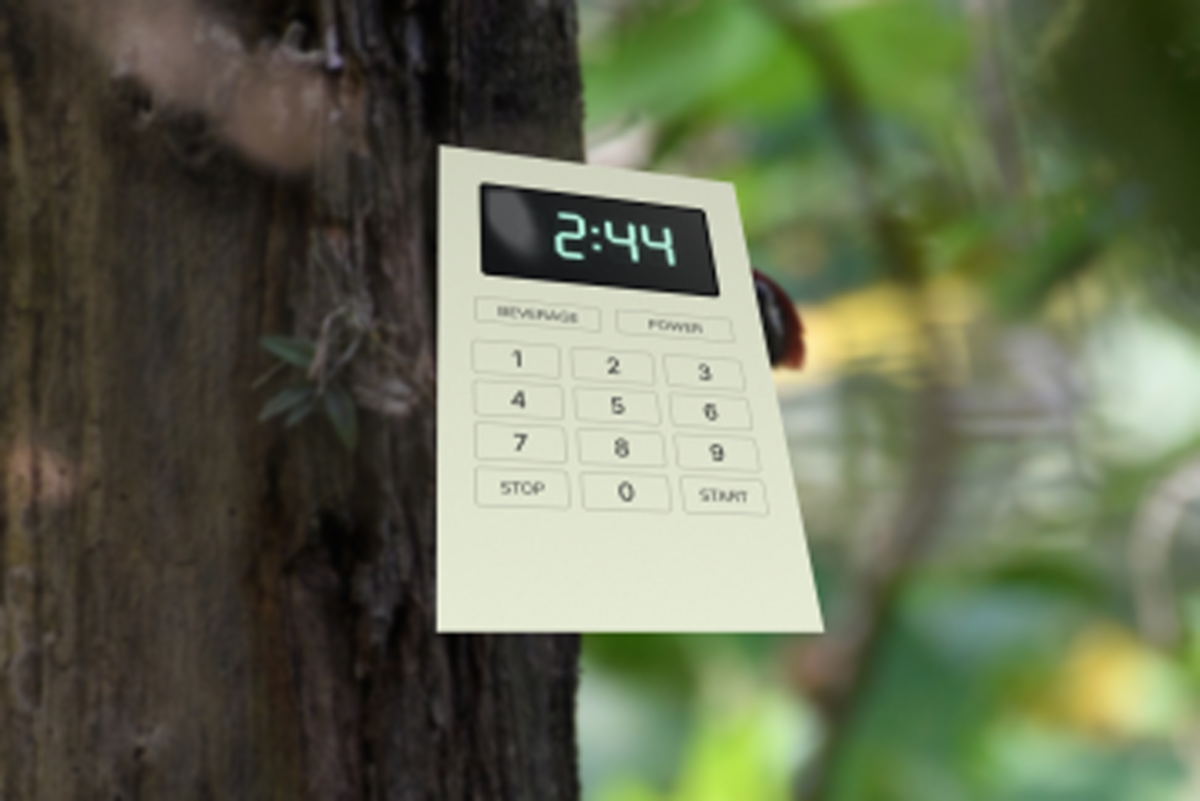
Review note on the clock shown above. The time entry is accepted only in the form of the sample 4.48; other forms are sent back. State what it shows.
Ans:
2.44
